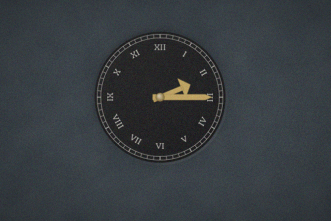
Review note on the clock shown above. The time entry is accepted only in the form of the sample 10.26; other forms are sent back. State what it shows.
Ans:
2.15
